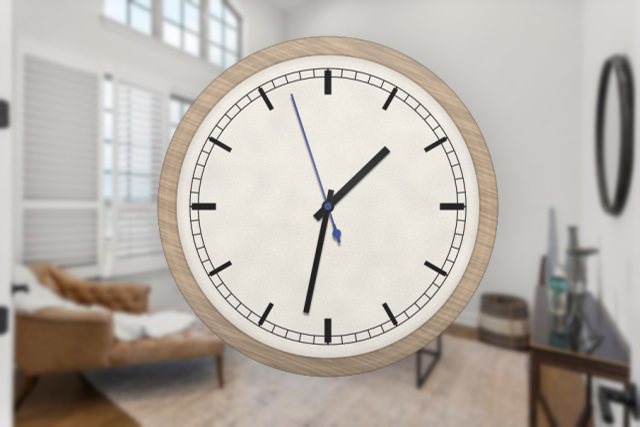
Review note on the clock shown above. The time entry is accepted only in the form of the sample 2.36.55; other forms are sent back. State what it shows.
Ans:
1.31.57
